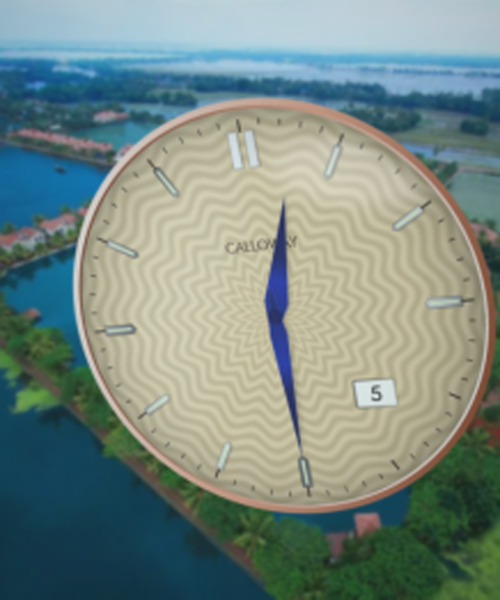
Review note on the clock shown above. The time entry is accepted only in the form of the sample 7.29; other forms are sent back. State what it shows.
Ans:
12.30
